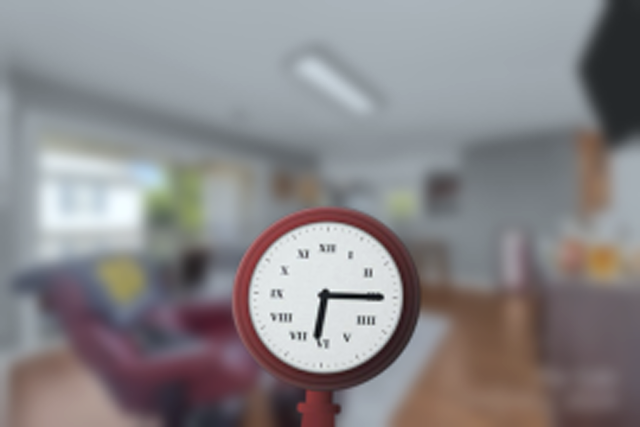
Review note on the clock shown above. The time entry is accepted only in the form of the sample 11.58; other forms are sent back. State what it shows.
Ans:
6.15
